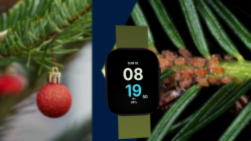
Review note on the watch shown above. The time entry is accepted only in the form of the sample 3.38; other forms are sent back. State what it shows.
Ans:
8.19
